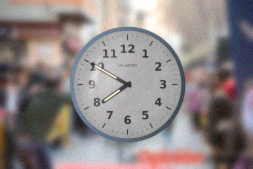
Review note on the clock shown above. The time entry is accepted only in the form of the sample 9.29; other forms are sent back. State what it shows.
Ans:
7.50
